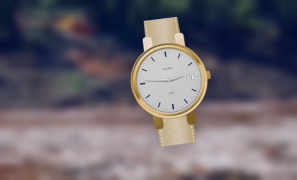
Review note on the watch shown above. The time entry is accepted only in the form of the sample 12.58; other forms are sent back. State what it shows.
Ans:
2.46
